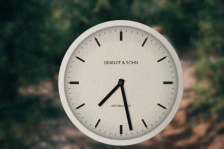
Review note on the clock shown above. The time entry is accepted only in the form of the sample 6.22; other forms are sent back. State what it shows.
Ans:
7.28
